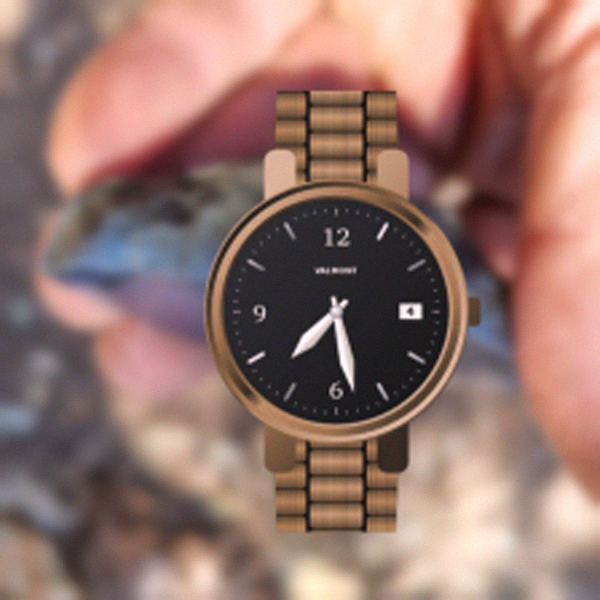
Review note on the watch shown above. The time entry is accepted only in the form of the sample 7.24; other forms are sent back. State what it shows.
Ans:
7.28
